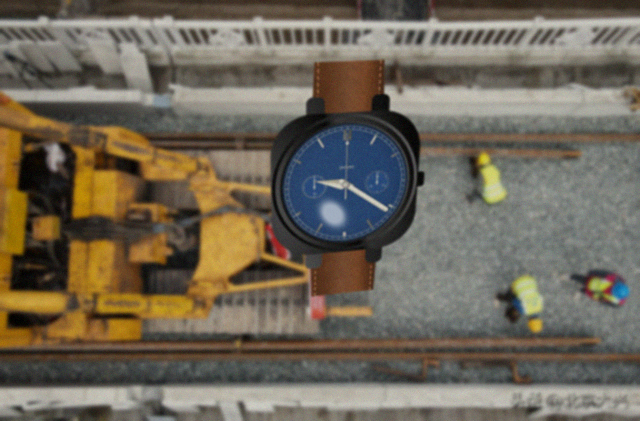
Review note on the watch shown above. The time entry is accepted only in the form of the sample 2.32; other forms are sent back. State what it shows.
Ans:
9.21
